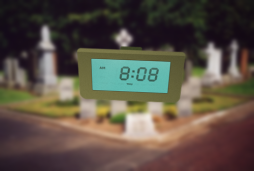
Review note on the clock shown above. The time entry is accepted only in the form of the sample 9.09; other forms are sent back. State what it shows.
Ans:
8.08
